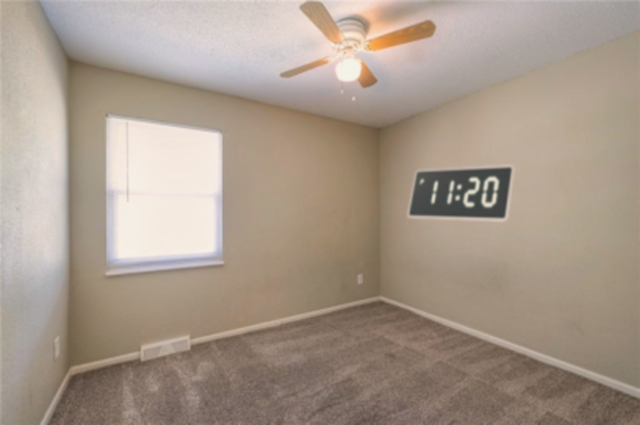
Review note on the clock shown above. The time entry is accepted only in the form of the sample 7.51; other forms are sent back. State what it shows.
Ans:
11.20
